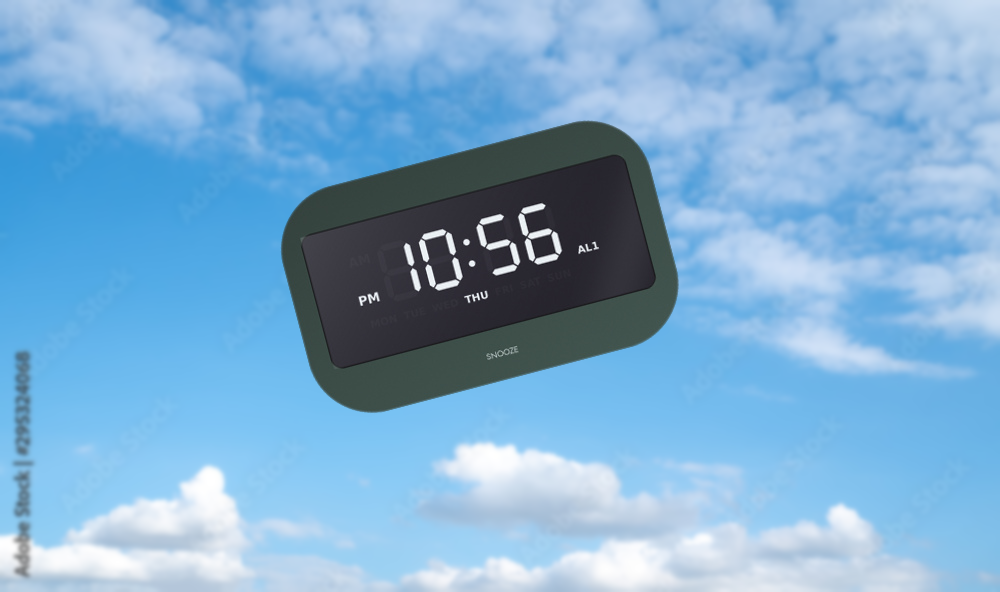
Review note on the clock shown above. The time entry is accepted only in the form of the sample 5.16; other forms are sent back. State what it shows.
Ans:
10.56
